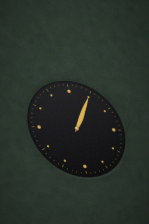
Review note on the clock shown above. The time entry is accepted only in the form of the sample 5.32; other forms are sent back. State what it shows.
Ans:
1.05
